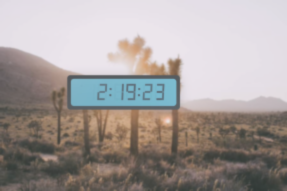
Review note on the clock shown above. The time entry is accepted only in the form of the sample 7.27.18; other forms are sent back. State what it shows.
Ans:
2.19.23
